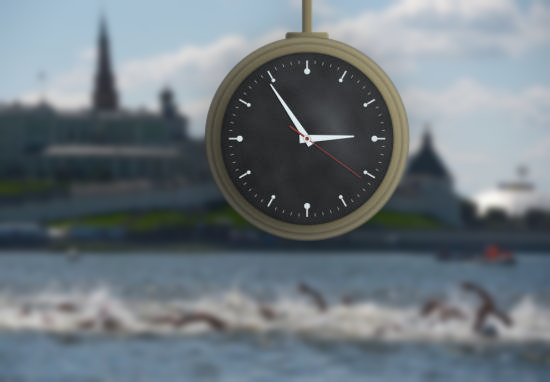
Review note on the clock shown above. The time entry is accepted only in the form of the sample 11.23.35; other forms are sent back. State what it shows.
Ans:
2.54.21
